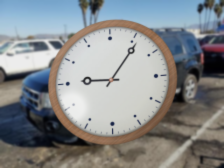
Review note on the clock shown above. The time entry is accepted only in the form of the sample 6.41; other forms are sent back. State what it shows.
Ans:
9.06
